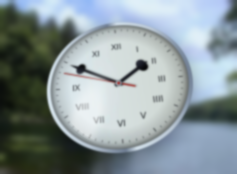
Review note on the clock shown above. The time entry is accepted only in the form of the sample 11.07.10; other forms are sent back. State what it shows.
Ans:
1.49.48
